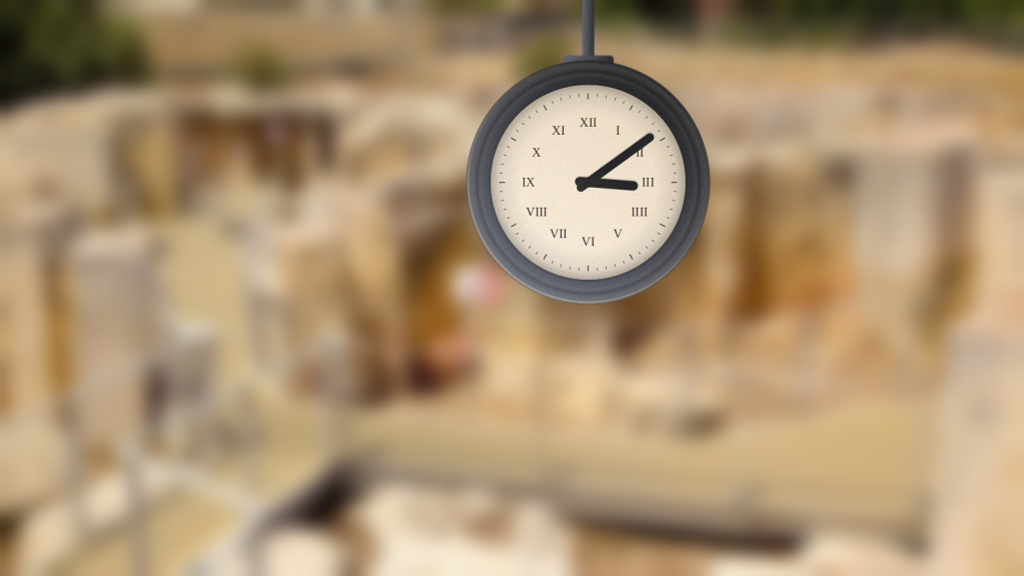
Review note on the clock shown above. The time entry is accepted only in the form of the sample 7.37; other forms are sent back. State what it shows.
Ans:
3.09
